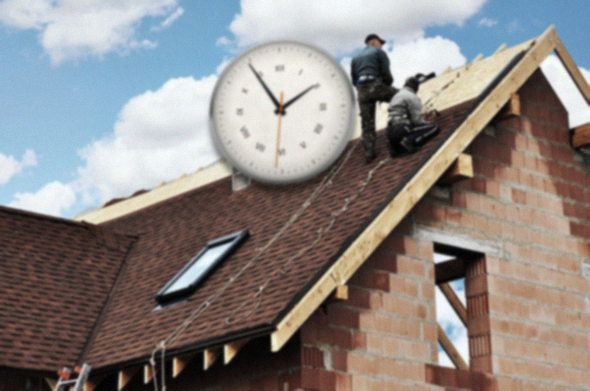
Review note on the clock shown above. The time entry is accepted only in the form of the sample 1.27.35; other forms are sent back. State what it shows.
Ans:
1.54.31
